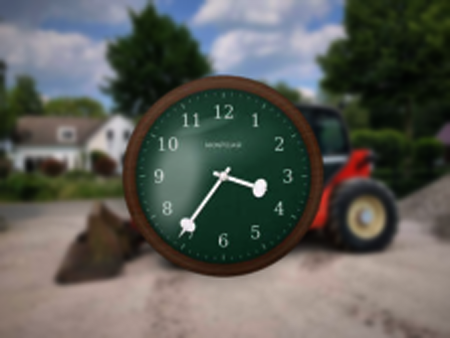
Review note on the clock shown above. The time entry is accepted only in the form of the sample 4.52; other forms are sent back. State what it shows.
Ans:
3.36
